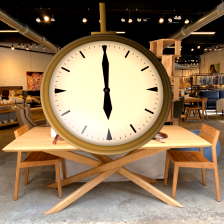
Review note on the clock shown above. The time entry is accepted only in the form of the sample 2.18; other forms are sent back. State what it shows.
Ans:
6.00
